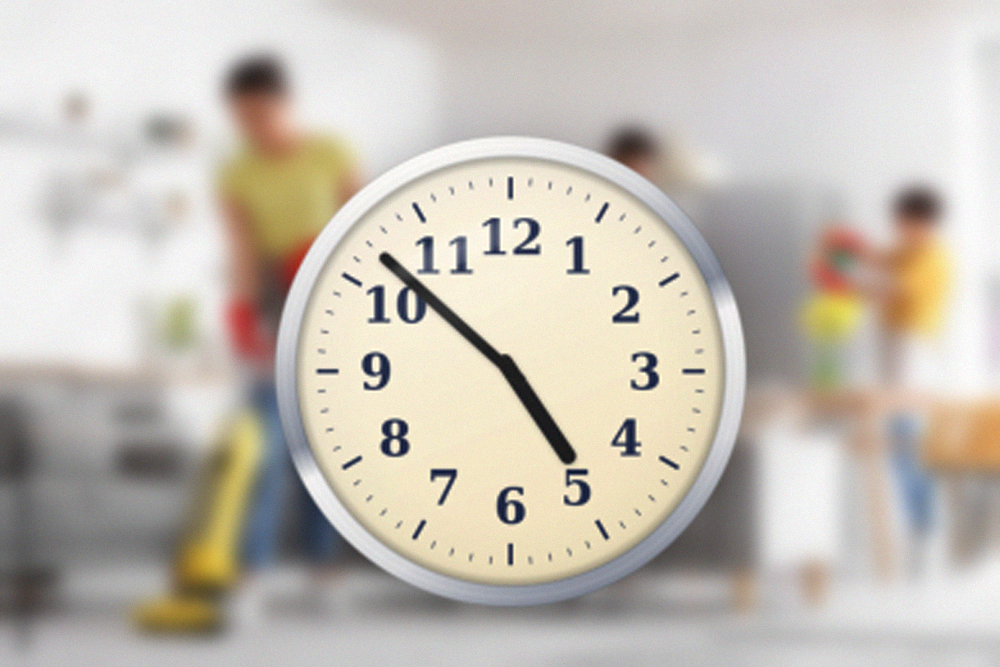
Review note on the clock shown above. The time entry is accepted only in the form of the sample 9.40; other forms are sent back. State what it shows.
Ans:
4.52
